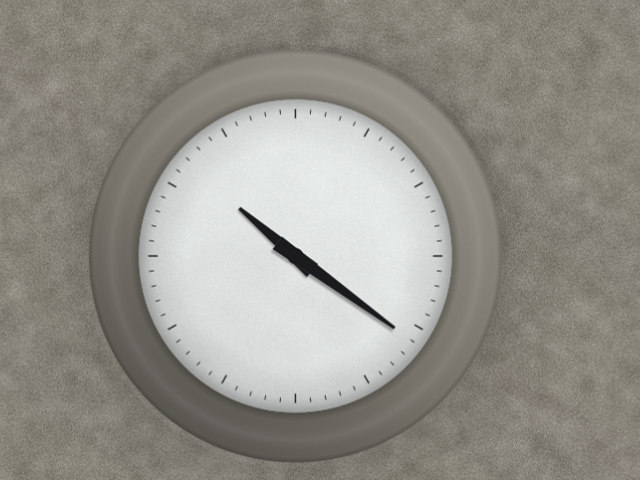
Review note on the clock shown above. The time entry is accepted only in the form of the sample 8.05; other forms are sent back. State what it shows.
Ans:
10.21
